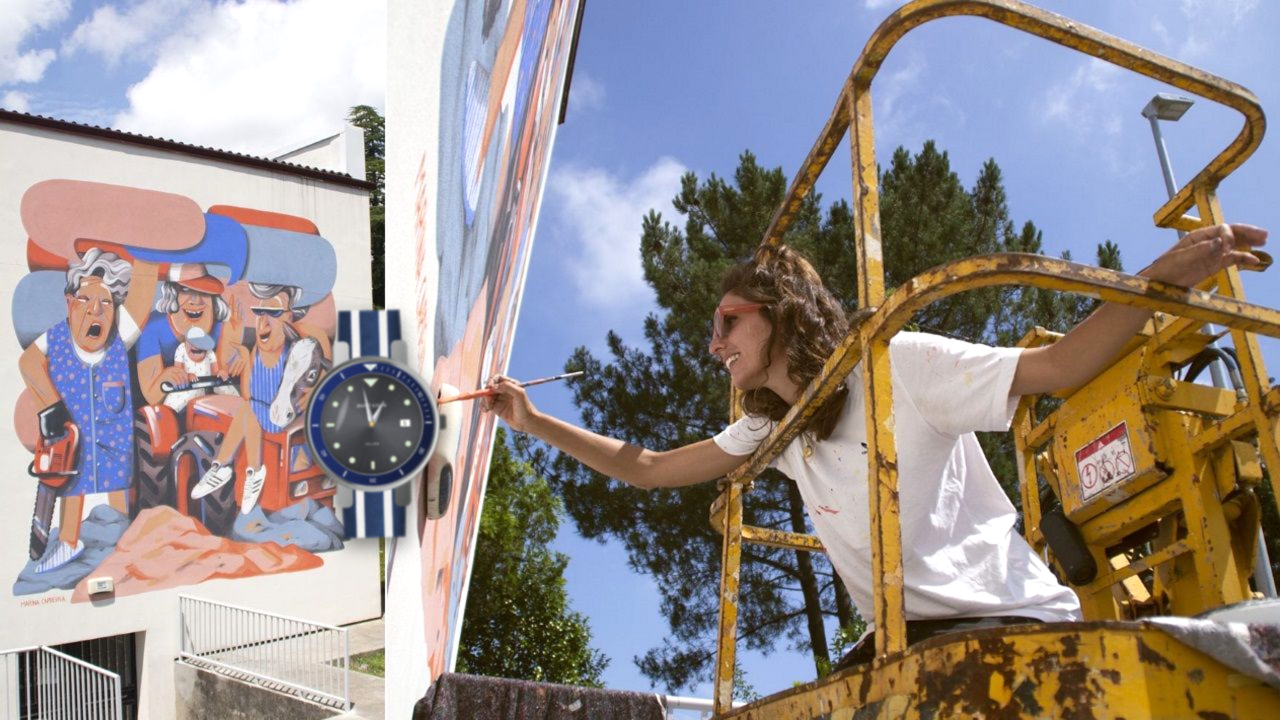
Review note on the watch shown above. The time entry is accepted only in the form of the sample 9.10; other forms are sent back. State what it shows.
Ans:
12.58
